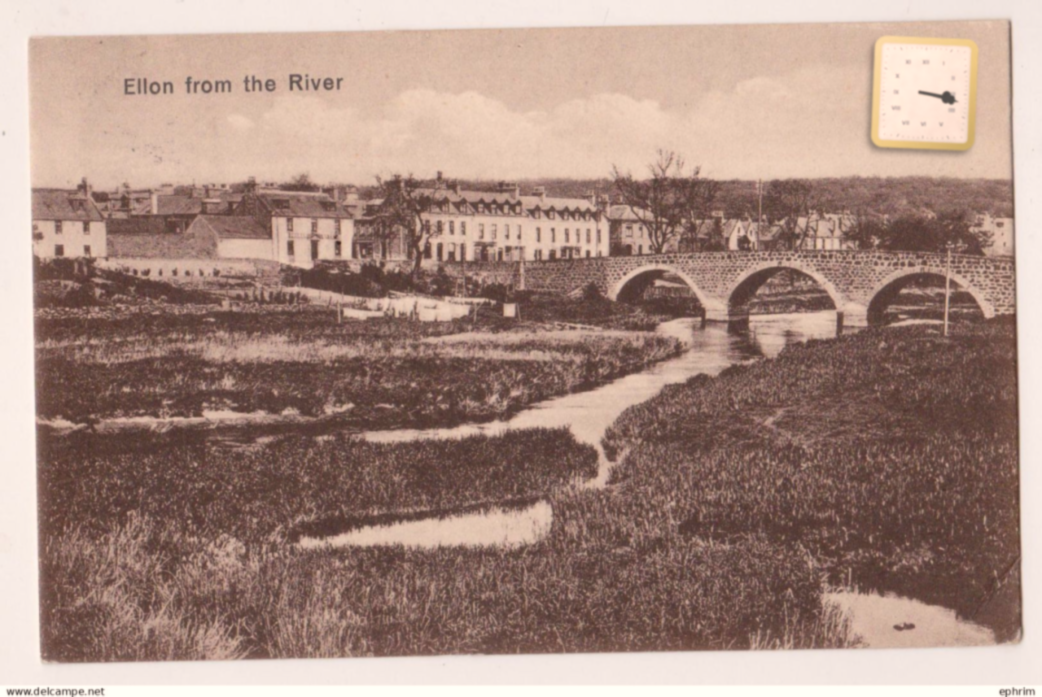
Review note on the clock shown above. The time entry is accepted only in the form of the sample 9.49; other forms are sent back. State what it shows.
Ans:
3.17
